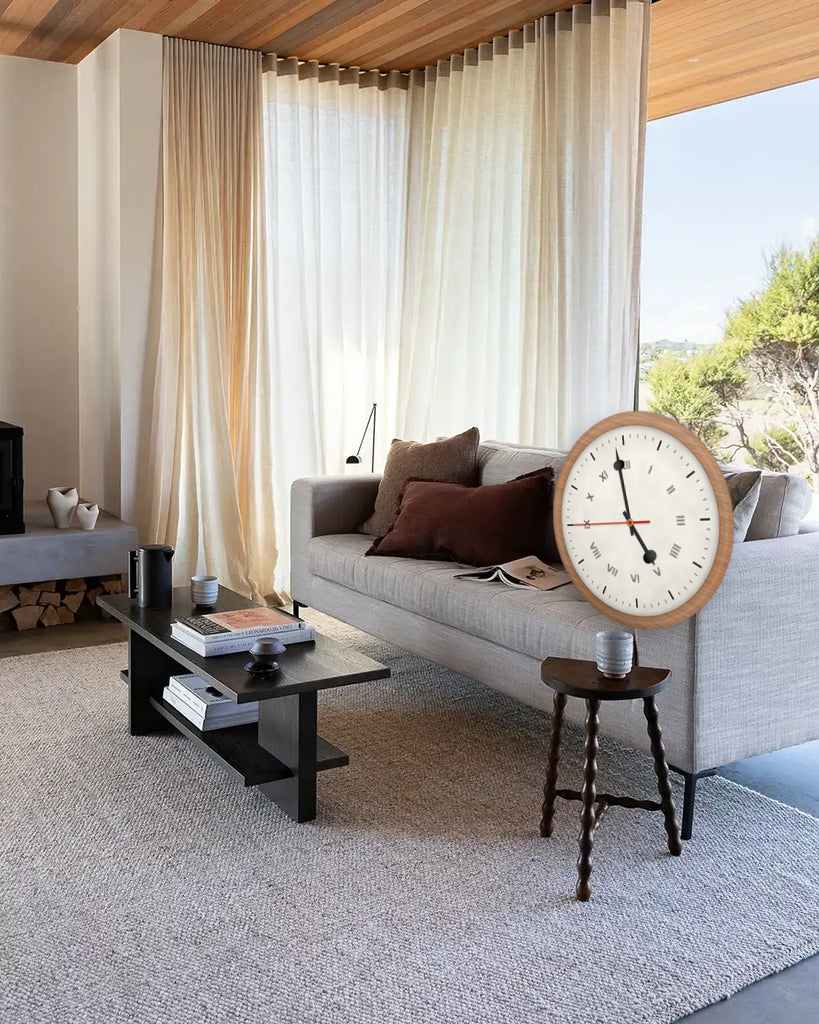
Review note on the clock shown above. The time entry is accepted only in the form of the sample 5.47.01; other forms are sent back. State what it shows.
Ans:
4.58.45
